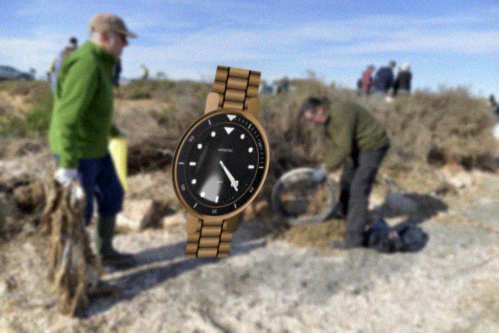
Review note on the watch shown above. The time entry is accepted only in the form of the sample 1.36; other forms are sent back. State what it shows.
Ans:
4.23
